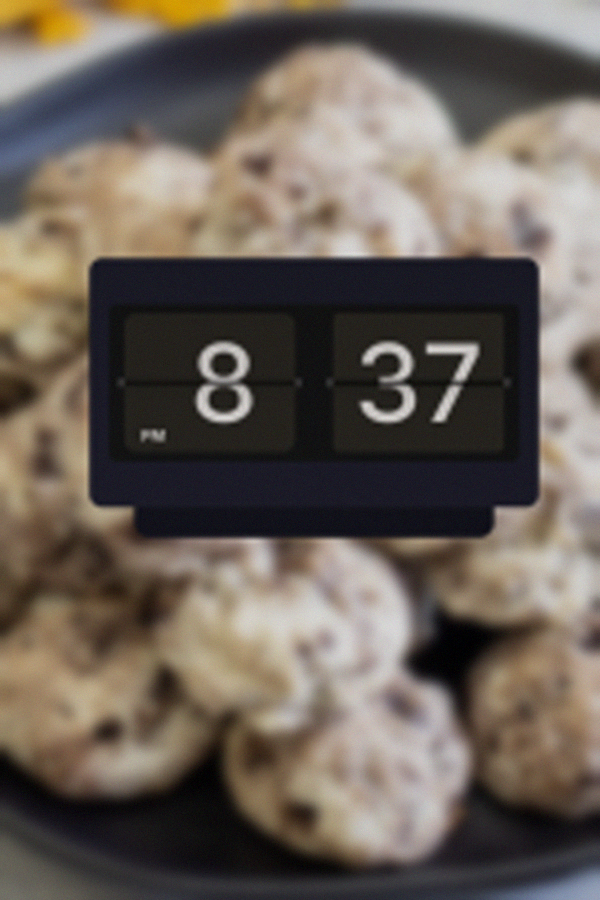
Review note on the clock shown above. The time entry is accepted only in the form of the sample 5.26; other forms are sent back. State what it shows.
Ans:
8.37
